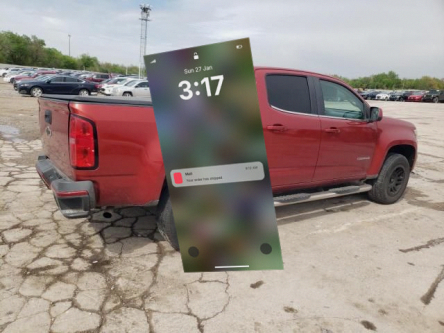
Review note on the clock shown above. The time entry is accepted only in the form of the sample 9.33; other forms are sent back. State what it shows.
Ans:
3.17
